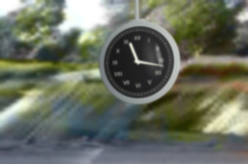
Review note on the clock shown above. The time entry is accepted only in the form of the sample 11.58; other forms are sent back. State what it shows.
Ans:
11.17
